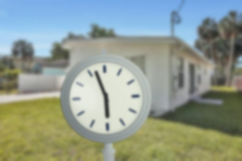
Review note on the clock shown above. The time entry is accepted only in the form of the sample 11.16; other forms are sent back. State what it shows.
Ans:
5.57
